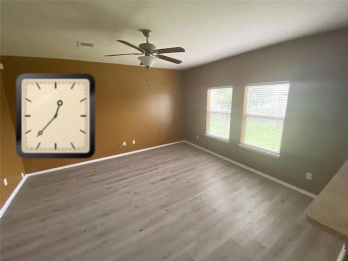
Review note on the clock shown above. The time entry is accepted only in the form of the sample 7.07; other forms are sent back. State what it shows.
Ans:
12.37
